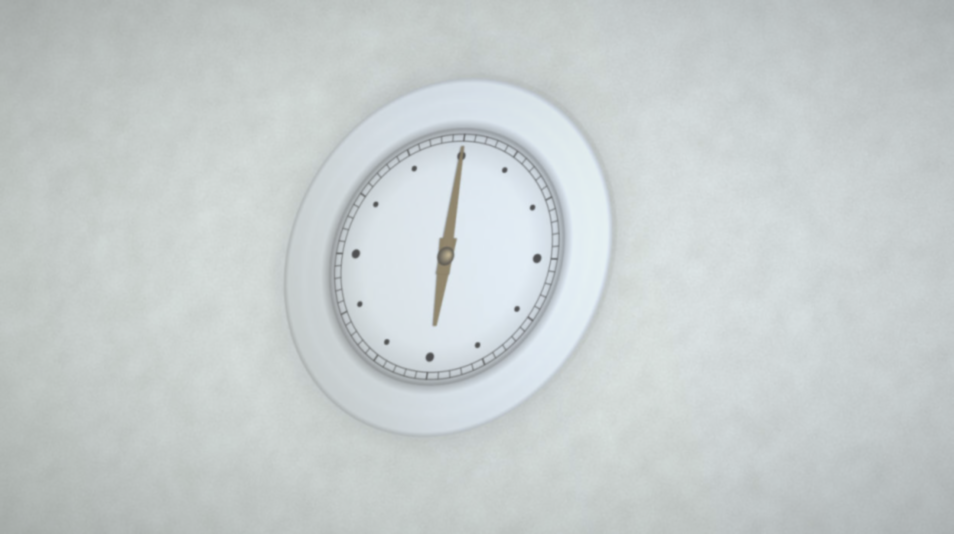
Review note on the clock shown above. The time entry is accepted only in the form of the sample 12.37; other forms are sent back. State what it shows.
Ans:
6.00
